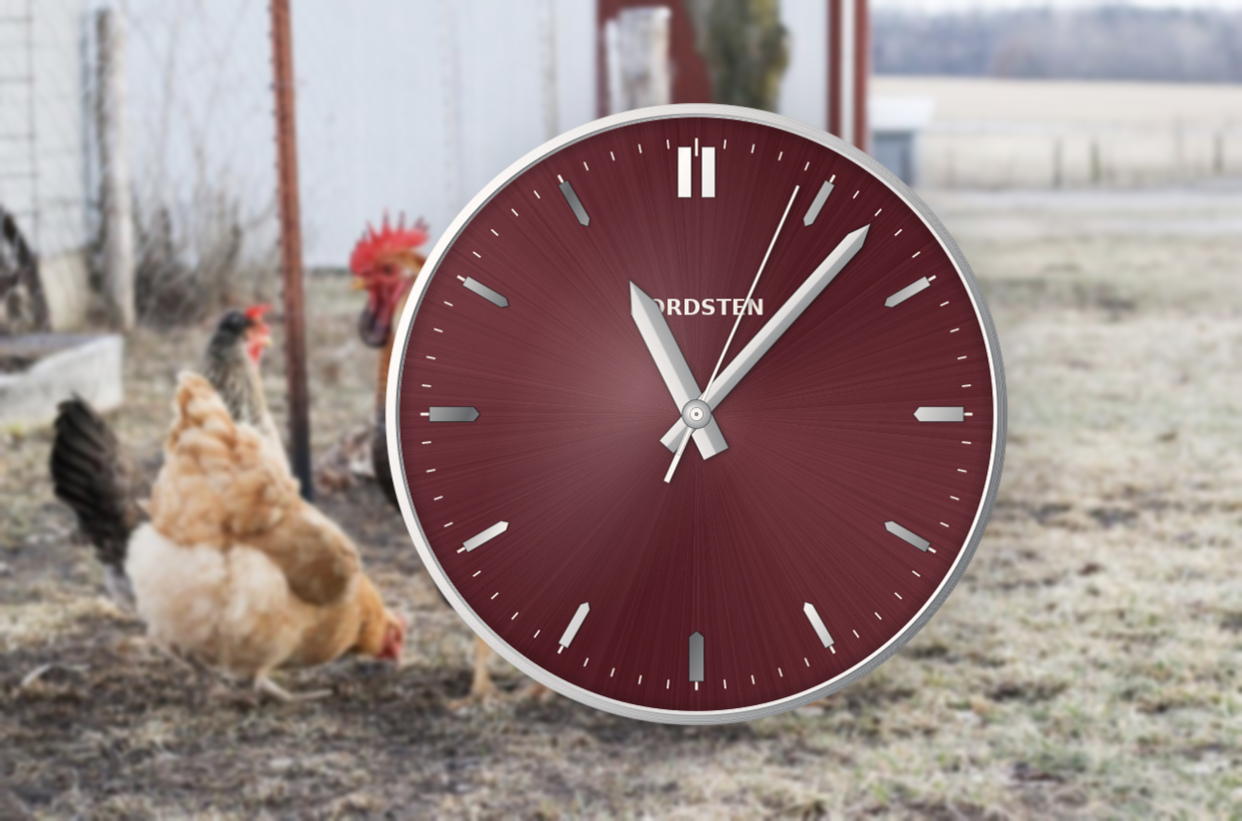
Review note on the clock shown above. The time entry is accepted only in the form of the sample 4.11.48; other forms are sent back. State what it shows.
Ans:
11.07.04
